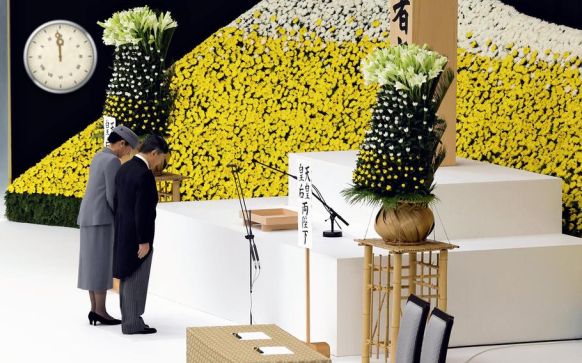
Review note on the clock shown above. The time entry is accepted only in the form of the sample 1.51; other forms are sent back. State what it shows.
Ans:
11.59
